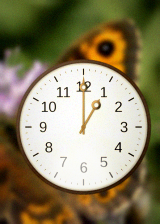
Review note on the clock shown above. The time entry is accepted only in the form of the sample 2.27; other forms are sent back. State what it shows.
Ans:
1.00
